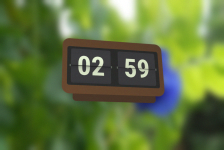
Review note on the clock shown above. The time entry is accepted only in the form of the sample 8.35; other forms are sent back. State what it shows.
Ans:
2.59
